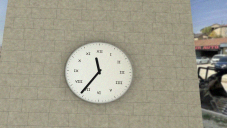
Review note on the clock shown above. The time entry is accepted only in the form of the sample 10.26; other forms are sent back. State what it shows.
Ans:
11.36
